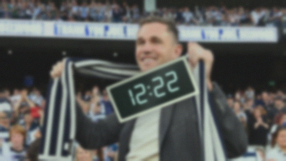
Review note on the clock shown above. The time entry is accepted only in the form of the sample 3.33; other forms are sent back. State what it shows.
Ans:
12.22
